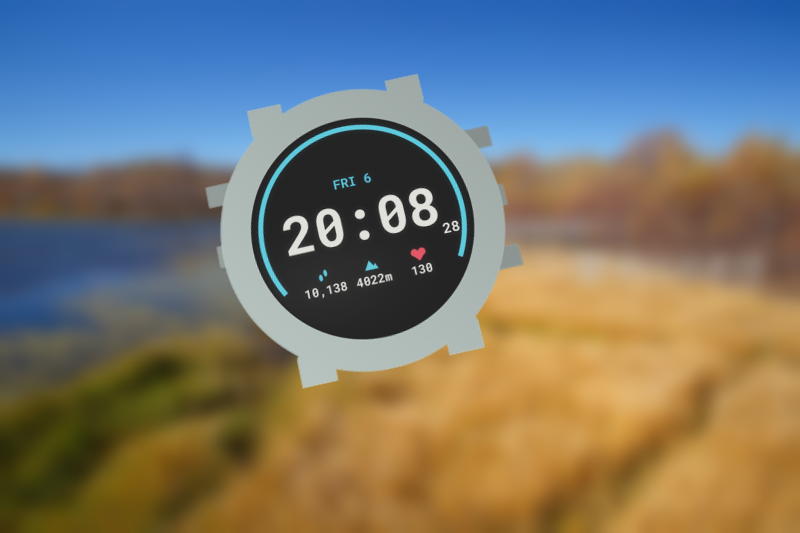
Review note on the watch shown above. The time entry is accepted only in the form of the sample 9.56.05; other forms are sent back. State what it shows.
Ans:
20.08.28
